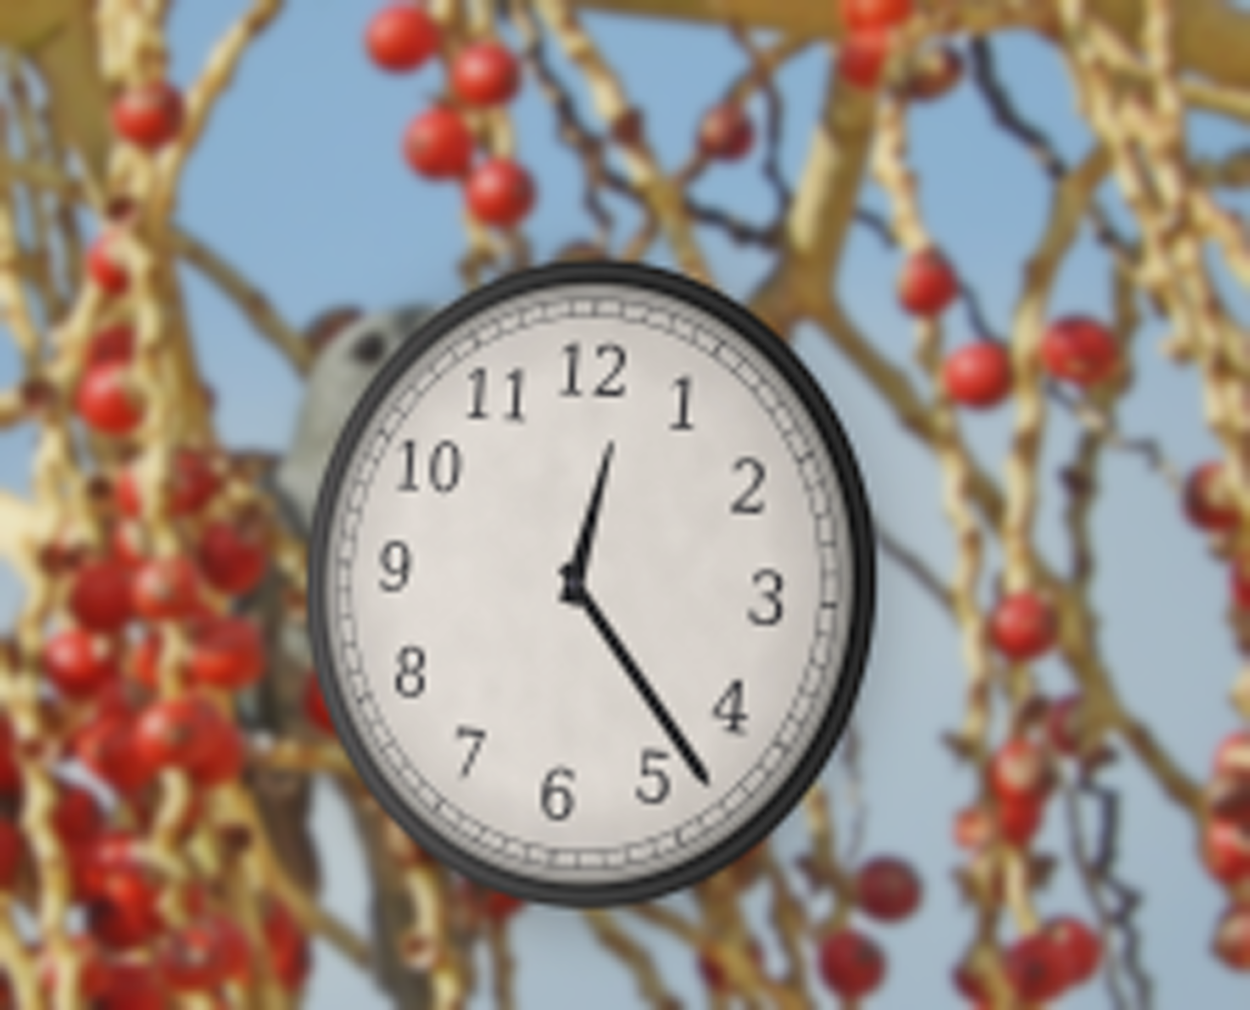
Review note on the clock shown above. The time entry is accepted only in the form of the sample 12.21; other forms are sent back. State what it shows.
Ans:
12.23
